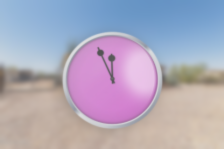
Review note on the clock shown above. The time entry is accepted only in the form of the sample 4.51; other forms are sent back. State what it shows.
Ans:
11.56
